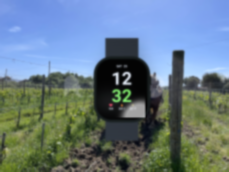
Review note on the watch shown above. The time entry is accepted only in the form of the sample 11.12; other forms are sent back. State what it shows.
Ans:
12.32
